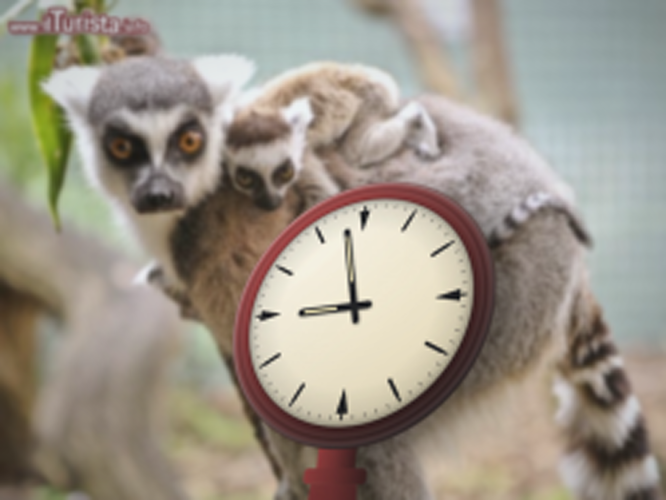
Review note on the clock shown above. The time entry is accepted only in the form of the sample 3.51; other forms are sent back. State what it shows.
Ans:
8.58
